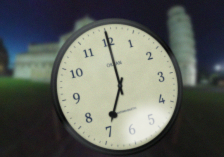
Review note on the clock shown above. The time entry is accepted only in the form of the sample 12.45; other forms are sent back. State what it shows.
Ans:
7.00
